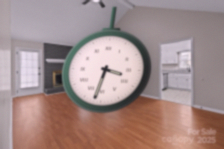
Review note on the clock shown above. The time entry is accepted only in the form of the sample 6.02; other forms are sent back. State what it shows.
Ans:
3.32
